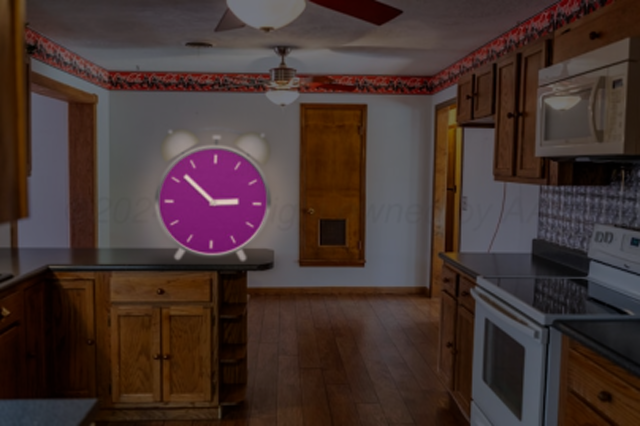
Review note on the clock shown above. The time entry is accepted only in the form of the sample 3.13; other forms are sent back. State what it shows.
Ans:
2.52
